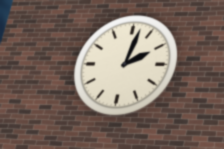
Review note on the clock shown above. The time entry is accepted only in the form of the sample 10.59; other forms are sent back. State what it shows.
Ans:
2.02
